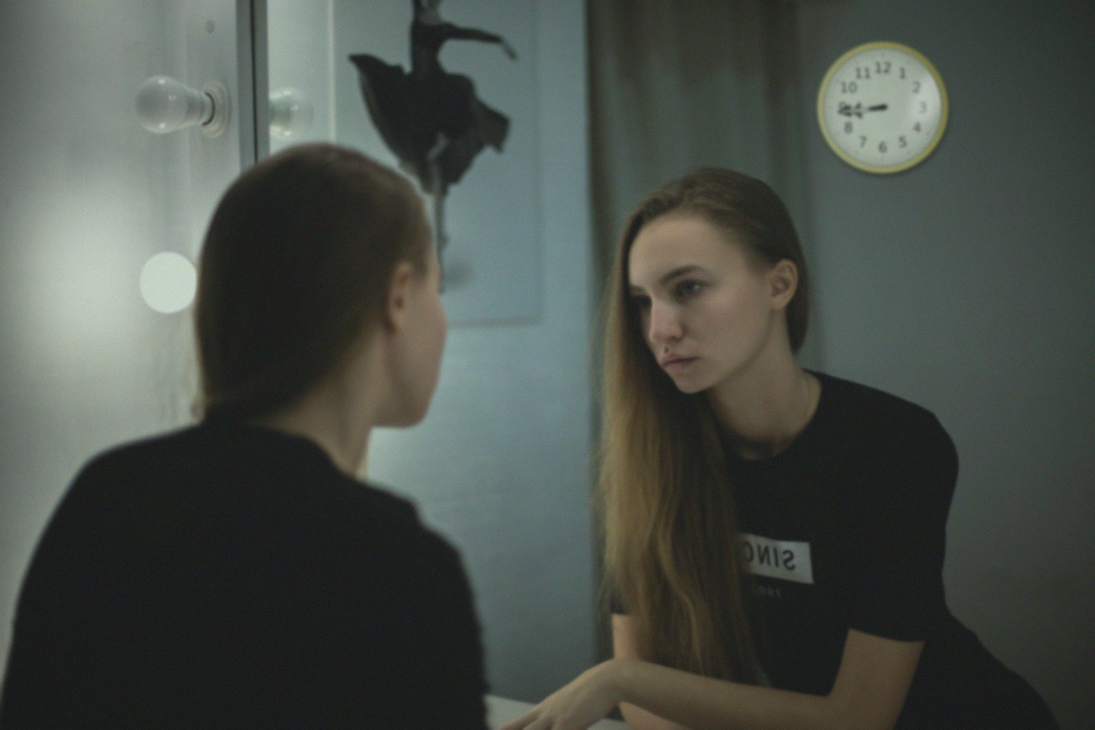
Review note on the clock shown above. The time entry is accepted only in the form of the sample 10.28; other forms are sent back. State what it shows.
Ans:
8.44
